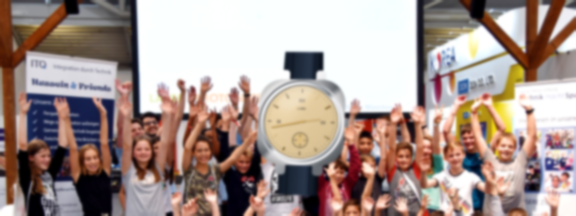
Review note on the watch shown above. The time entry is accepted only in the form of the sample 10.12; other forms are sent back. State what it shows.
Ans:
2.43
